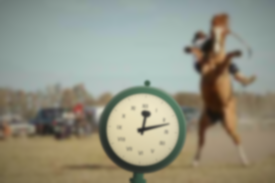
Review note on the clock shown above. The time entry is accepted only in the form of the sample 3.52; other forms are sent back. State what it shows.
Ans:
12.12
